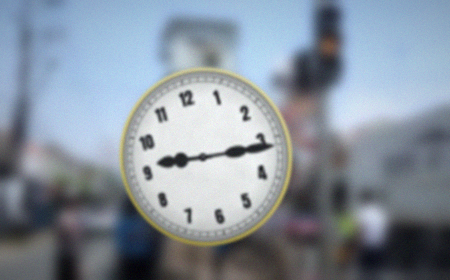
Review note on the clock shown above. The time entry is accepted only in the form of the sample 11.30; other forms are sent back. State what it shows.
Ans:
9.16
